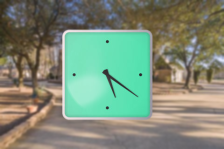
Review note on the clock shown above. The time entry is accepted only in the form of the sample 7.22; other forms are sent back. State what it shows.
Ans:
5.21
